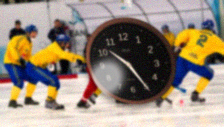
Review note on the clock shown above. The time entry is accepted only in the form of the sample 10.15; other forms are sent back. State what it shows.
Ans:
10.25
